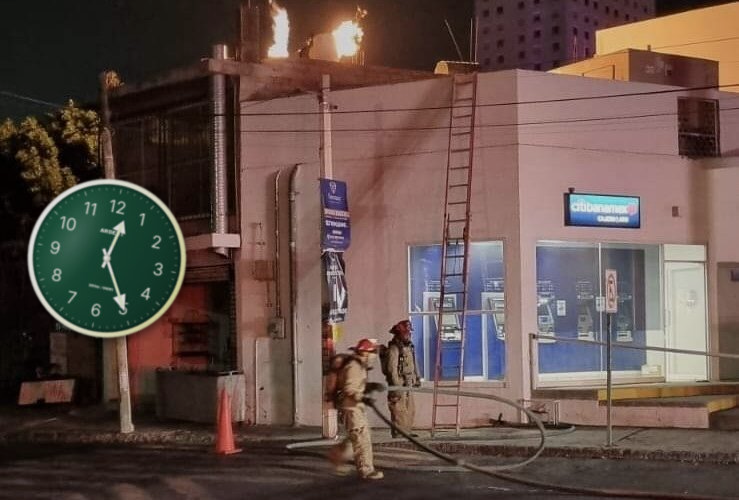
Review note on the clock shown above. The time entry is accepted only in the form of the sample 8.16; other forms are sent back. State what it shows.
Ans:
12.25
